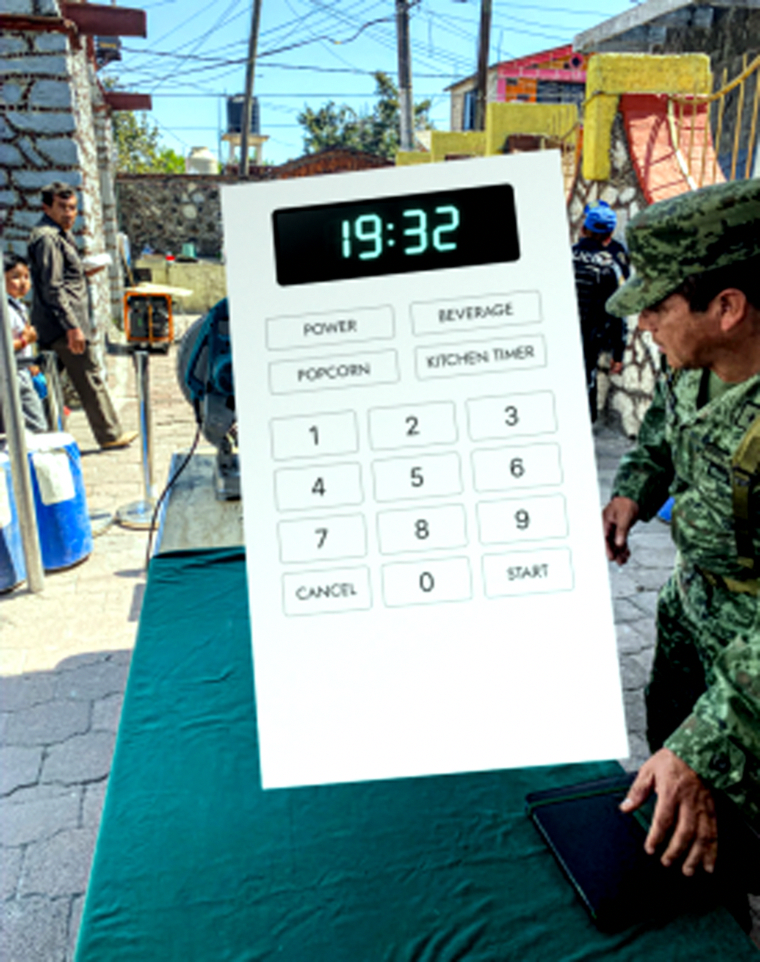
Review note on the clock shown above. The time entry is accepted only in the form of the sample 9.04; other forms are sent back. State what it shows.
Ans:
19.32
